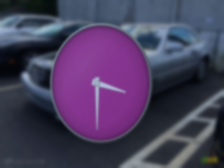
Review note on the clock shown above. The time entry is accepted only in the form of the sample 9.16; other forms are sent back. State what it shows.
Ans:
3.30
